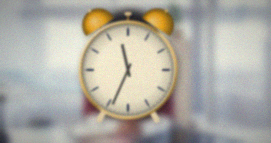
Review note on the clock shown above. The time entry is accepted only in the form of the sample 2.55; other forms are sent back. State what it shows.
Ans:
11.34
